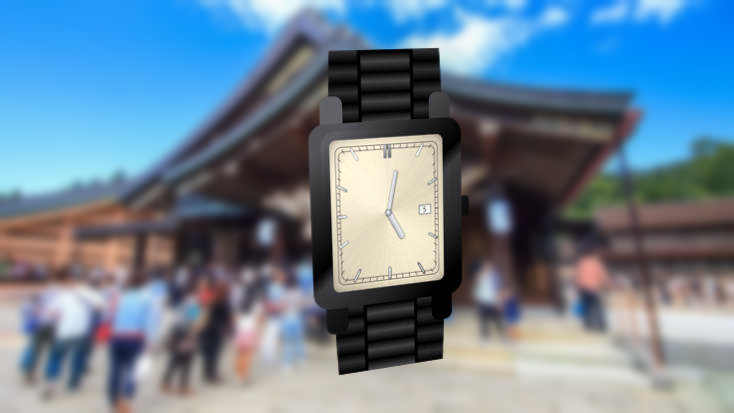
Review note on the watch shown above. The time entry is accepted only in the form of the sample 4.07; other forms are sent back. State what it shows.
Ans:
5.02
